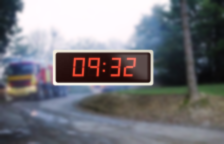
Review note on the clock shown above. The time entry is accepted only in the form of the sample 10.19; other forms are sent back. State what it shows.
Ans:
9.32
